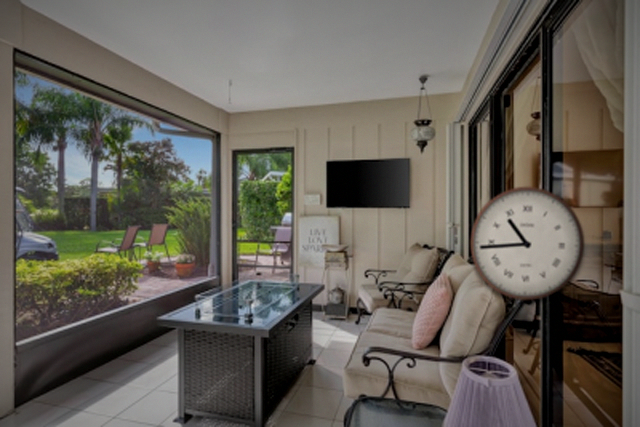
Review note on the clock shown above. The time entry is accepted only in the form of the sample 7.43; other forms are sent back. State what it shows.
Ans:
10.44
